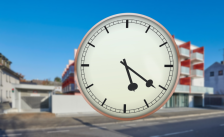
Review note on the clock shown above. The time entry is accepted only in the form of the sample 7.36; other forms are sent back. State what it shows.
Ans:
5.21
